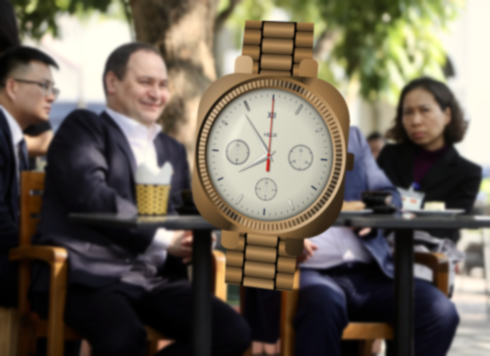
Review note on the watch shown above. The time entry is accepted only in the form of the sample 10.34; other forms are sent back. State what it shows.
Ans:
7.54
